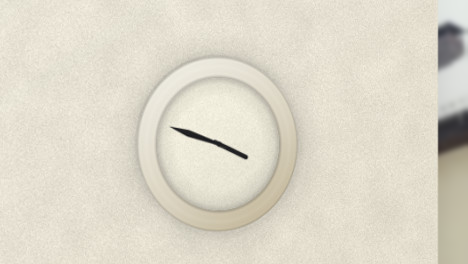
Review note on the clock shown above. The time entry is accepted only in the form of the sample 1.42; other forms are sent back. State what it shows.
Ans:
3.48
